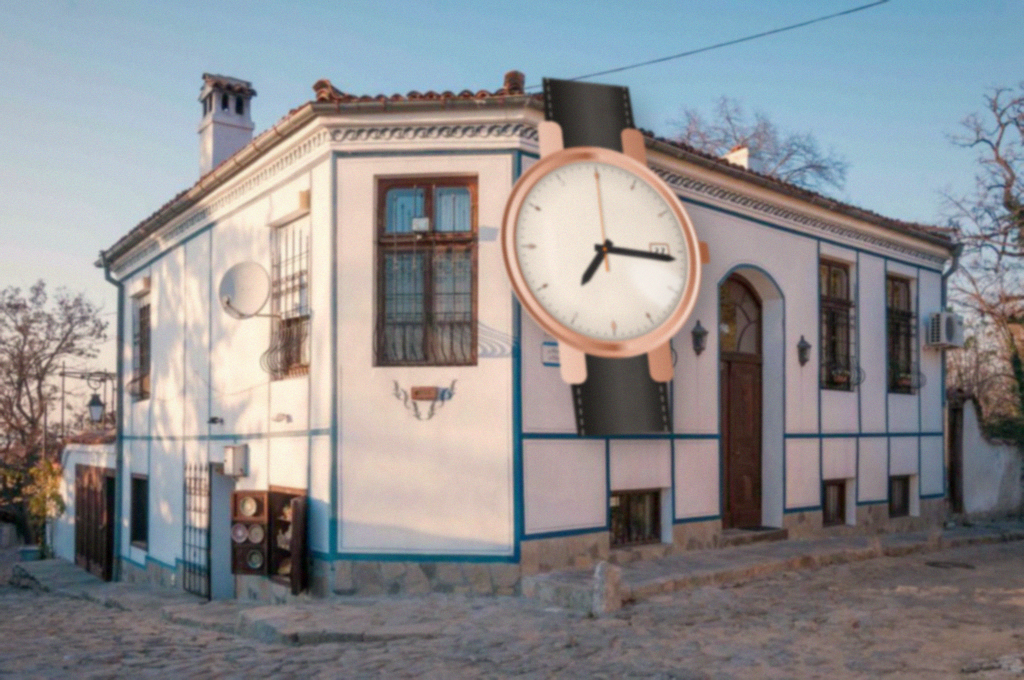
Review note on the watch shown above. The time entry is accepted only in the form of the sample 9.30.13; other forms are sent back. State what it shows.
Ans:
7.16.00
